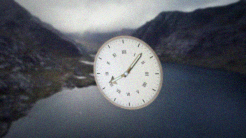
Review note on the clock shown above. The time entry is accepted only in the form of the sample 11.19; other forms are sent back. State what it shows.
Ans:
8.07
